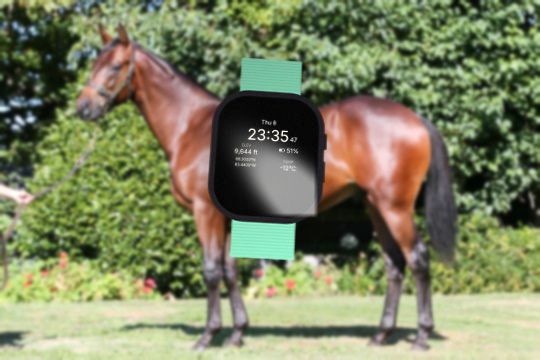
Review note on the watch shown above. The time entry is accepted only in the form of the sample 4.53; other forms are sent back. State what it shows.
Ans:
23.35
